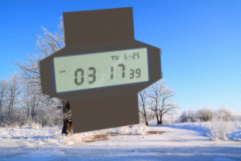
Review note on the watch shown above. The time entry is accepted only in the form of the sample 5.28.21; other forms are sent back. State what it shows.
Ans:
3.17.39
